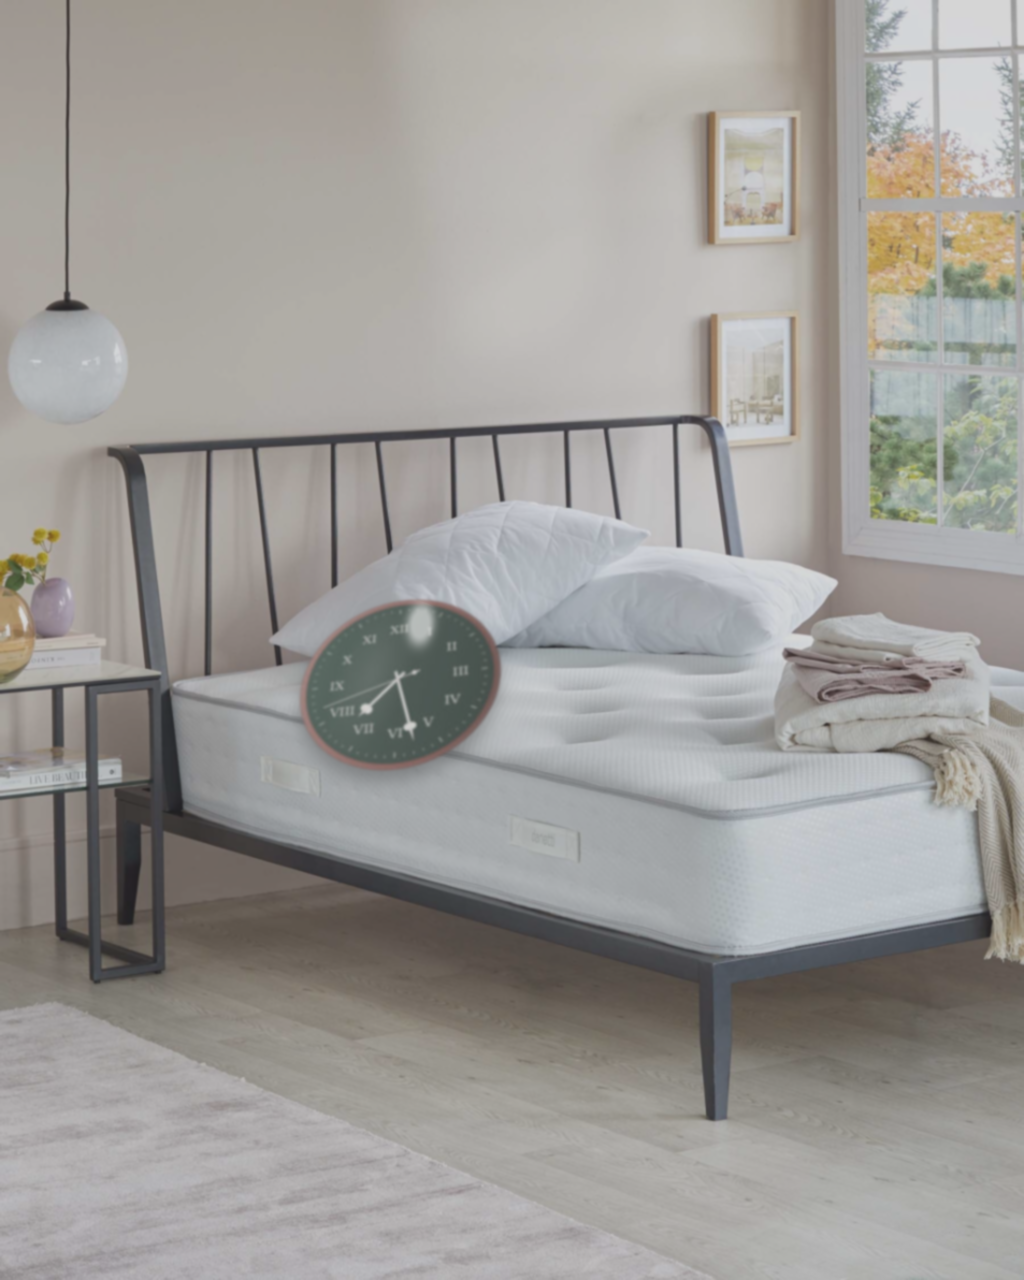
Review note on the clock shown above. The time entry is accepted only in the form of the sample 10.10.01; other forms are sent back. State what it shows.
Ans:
7.27.42
